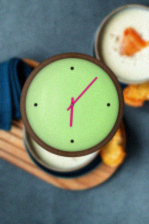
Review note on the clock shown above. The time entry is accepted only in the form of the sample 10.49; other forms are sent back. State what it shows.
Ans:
6.07
